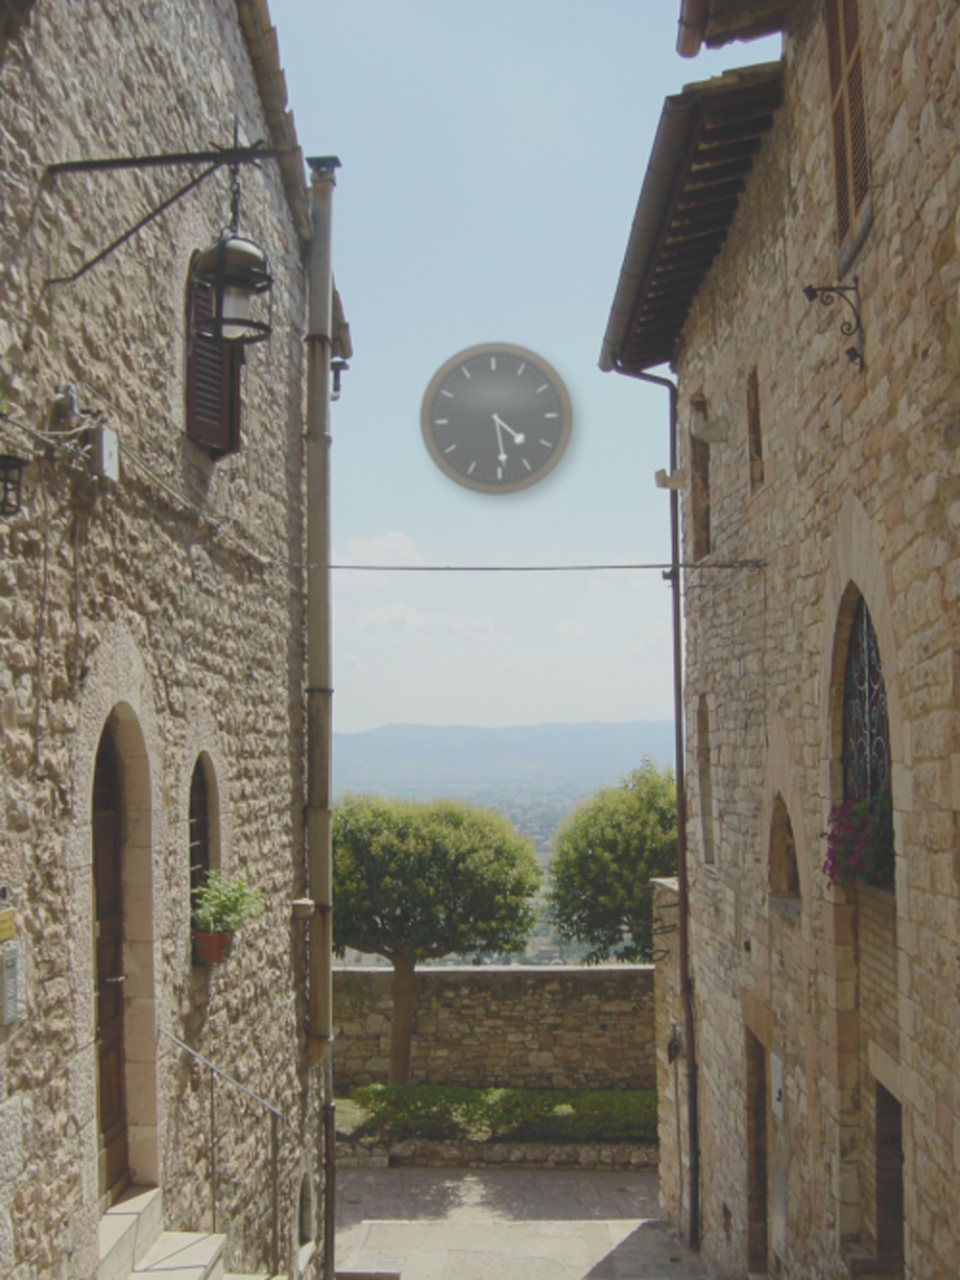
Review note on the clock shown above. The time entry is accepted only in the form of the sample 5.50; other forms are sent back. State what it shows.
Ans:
4.29
